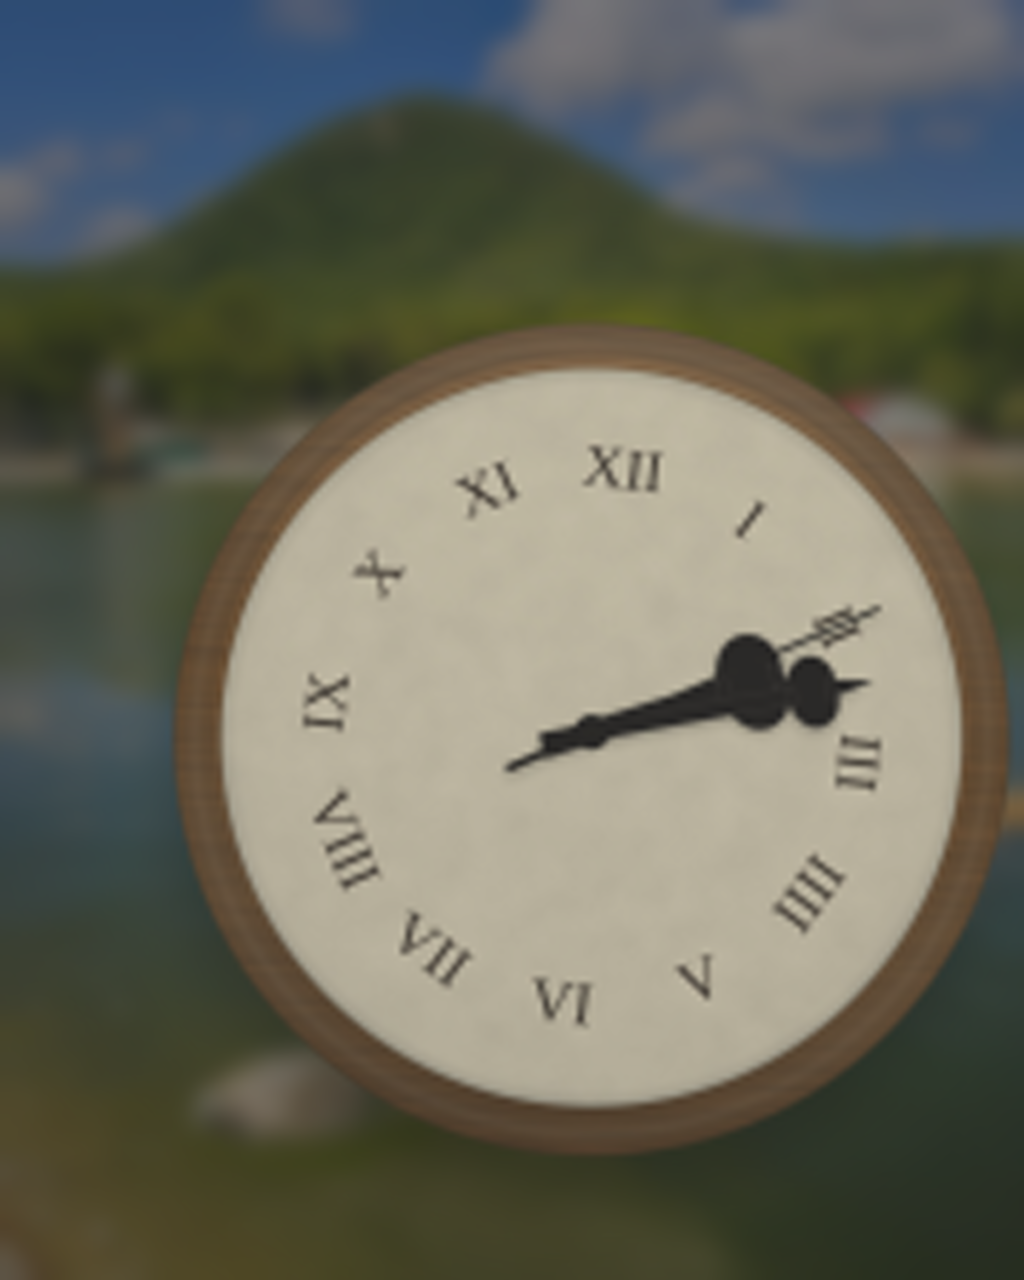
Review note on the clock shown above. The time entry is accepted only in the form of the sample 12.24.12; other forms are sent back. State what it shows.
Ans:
2.12.10
